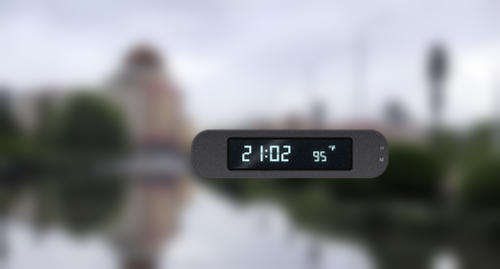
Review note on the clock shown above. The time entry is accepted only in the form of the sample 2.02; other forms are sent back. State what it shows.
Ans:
21.02
